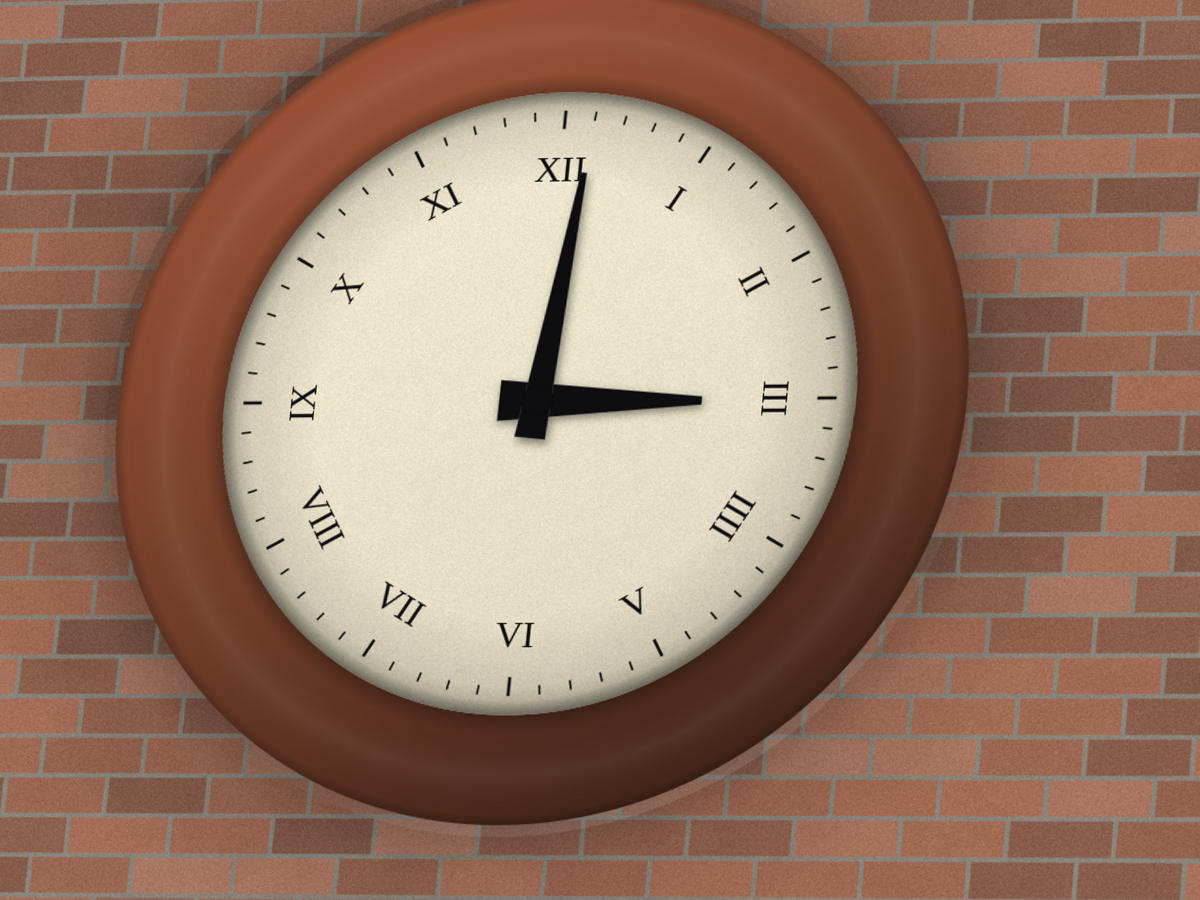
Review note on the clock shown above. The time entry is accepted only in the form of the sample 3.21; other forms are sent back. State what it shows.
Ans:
3.01
